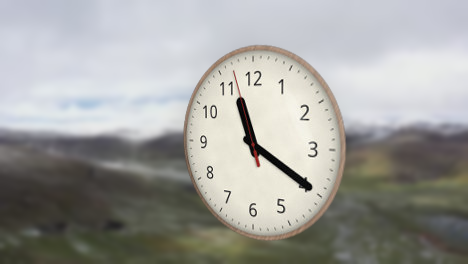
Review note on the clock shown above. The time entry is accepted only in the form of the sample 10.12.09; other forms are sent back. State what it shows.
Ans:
11.19.57
